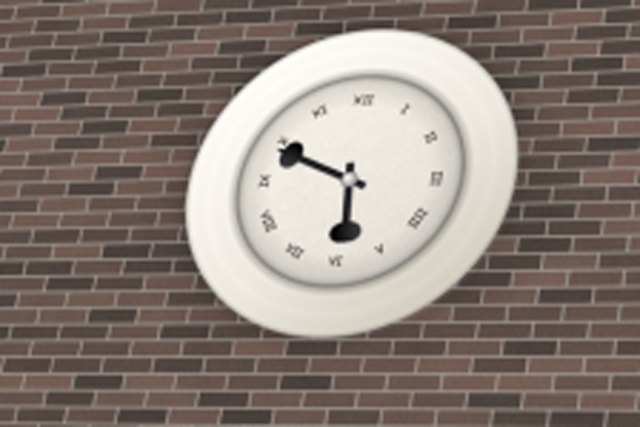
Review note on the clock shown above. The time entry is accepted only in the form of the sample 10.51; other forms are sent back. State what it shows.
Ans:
5.49
